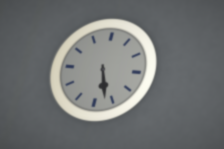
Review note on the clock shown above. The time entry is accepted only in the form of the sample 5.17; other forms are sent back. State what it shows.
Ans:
5.27
